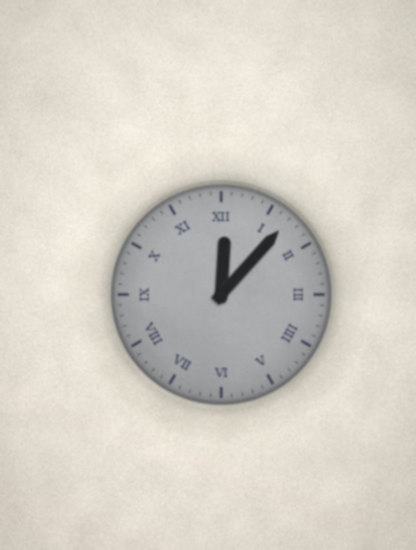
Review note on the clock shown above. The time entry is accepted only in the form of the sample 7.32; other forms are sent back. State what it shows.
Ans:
12.07
